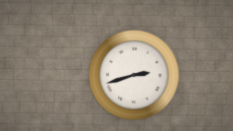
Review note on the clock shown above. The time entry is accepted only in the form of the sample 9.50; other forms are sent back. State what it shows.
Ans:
2.42
